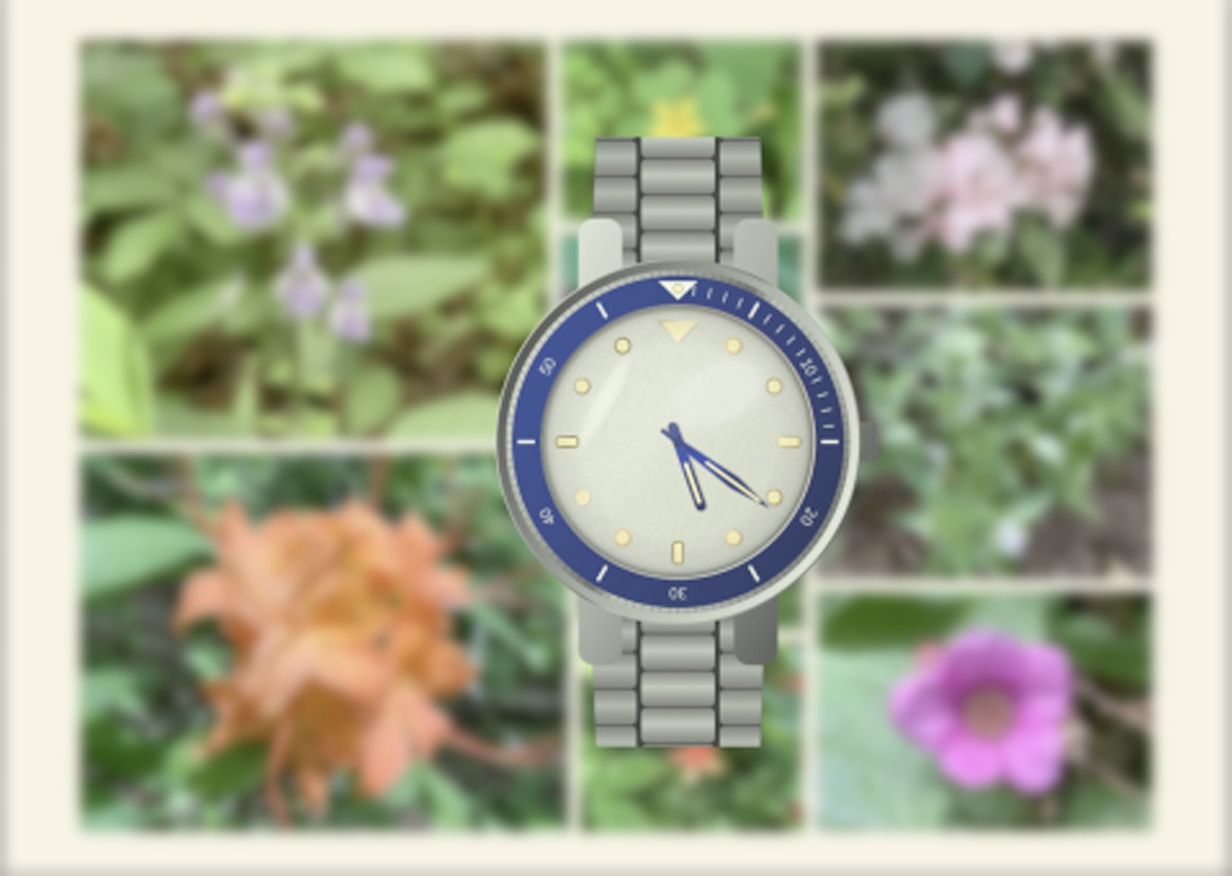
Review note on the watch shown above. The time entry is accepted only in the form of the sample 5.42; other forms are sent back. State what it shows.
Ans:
5.21
